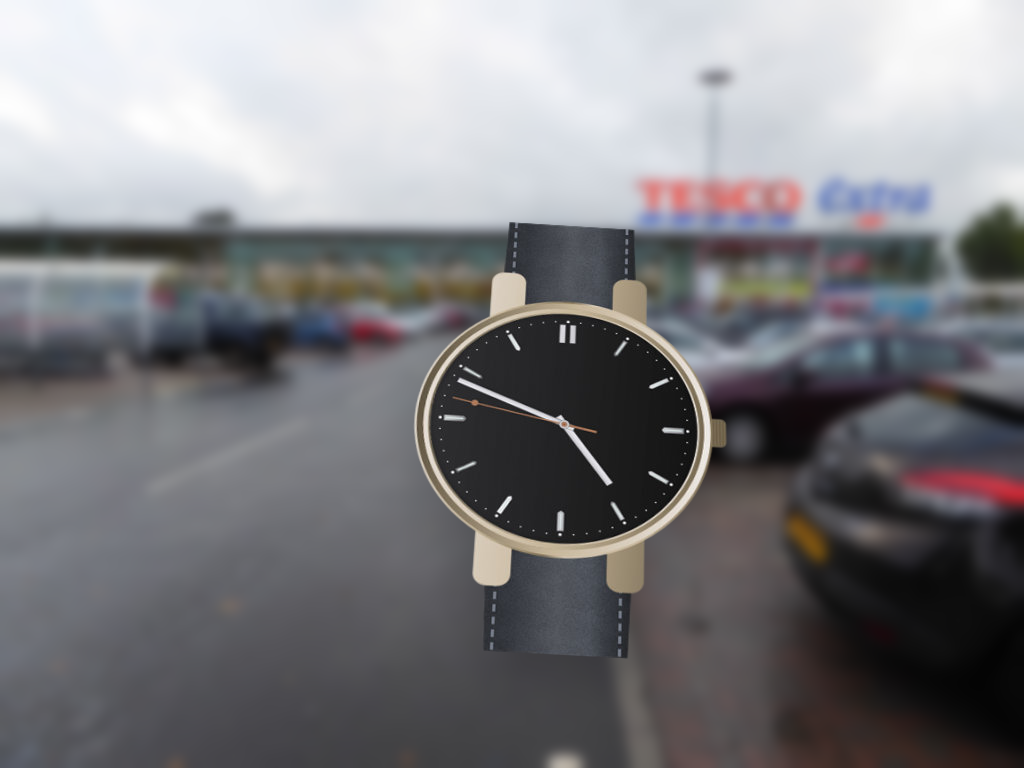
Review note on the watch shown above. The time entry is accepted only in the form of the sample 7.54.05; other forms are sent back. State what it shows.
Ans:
4.48.47
